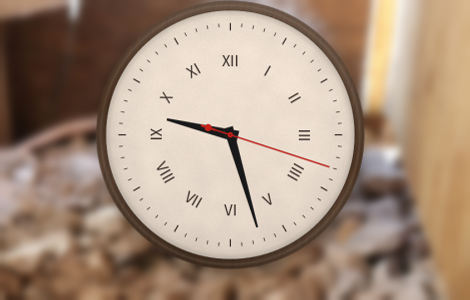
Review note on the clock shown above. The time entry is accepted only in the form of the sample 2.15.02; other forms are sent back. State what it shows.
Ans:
9.27.18
